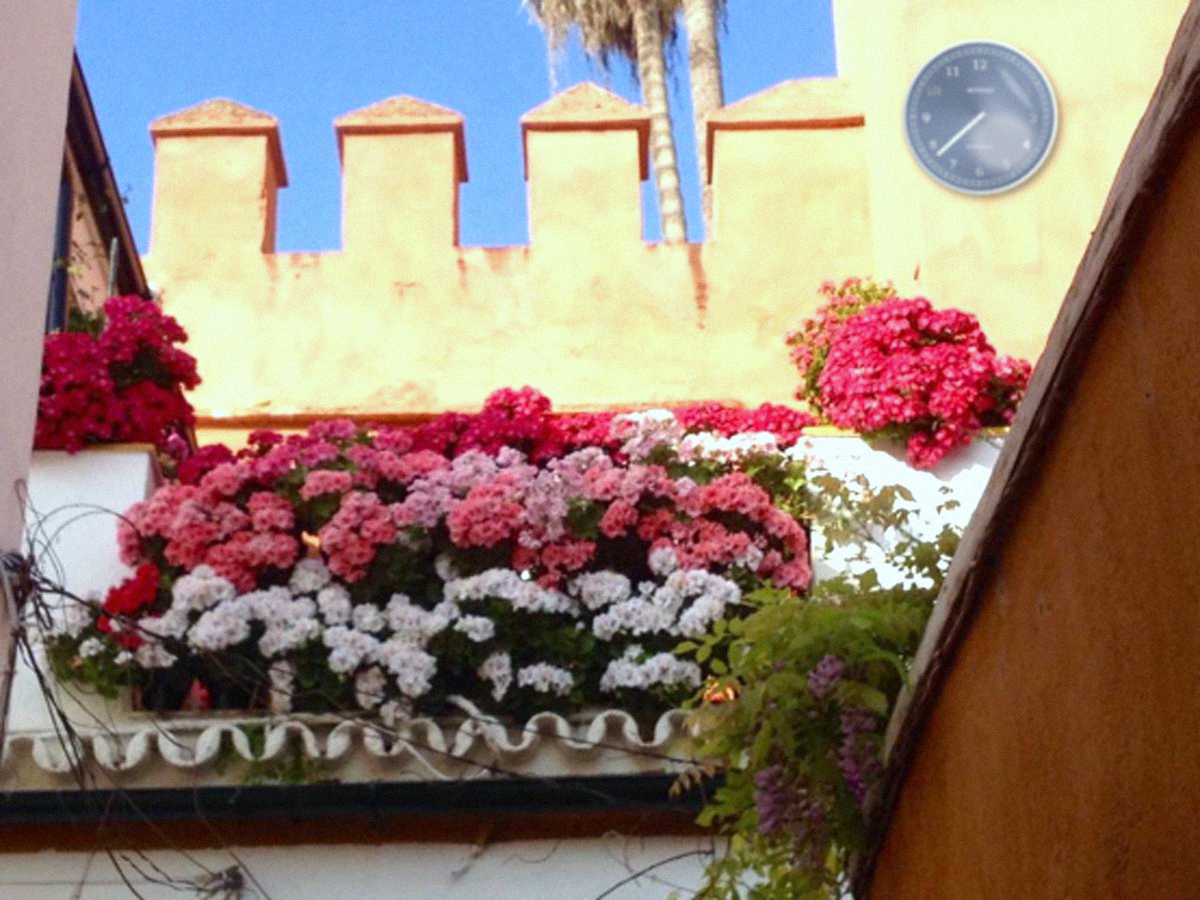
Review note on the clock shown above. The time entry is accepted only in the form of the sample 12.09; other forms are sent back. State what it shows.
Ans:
7.38
